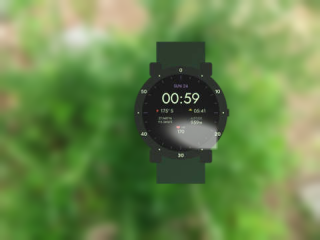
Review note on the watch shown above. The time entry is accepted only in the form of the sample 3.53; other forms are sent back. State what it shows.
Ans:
0.59
